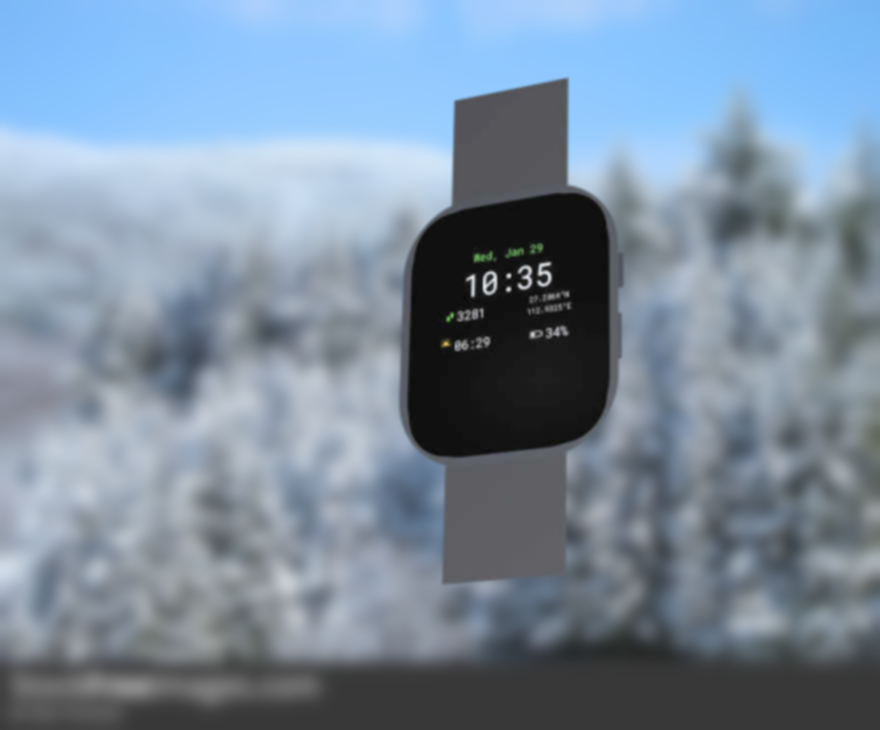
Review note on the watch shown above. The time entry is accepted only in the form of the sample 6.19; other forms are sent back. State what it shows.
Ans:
10.35
